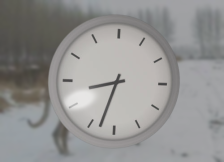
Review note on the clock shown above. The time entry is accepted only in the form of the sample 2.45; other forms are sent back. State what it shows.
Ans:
8.33
